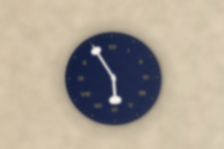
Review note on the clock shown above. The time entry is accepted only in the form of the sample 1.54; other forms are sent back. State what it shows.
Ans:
5.55
